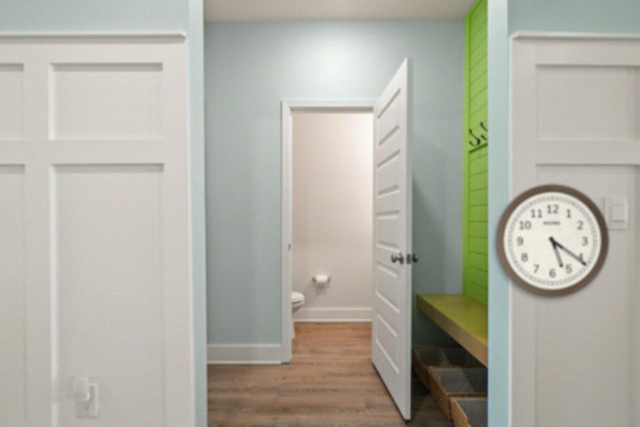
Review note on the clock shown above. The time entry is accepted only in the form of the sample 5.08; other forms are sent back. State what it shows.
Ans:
5.21
